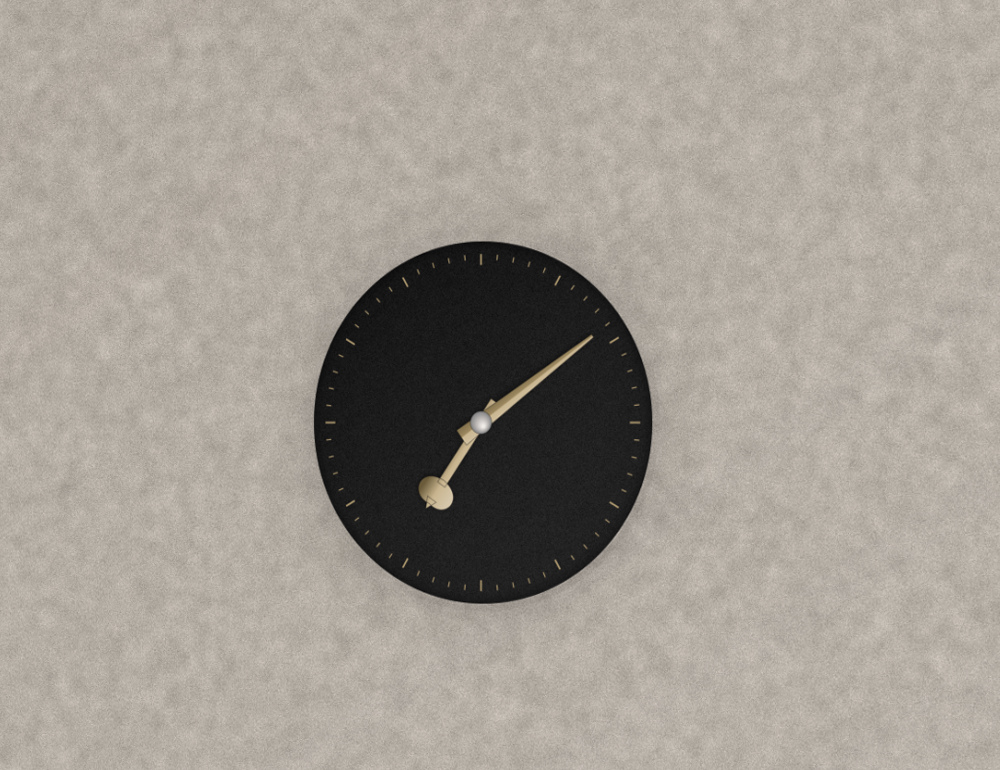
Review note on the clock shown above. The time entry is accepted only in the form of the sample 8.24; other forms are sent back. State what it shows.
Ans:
7.09
